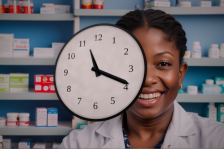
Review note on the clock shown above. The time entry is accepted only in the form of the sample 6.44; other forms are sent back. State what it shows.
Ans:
11.19
